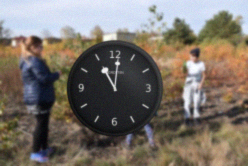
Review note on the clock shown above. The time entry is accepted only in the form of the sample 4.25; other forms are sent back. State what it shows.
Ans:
11.01
